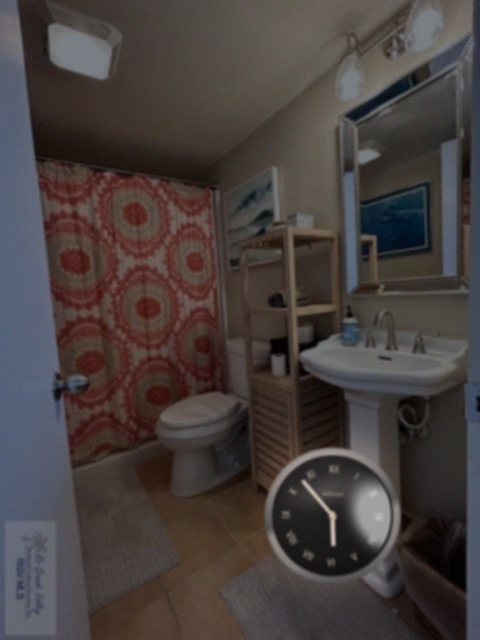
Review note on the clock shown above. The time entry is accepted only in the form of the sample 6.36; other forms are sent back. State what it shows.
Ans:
5.53
